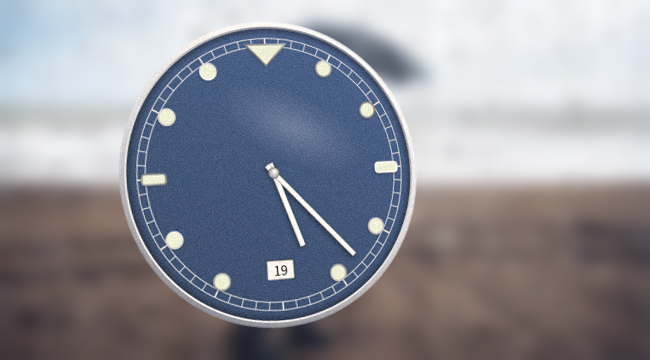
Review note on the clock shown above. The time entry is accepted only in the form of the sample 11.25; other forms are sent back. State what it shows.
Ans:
5.23
